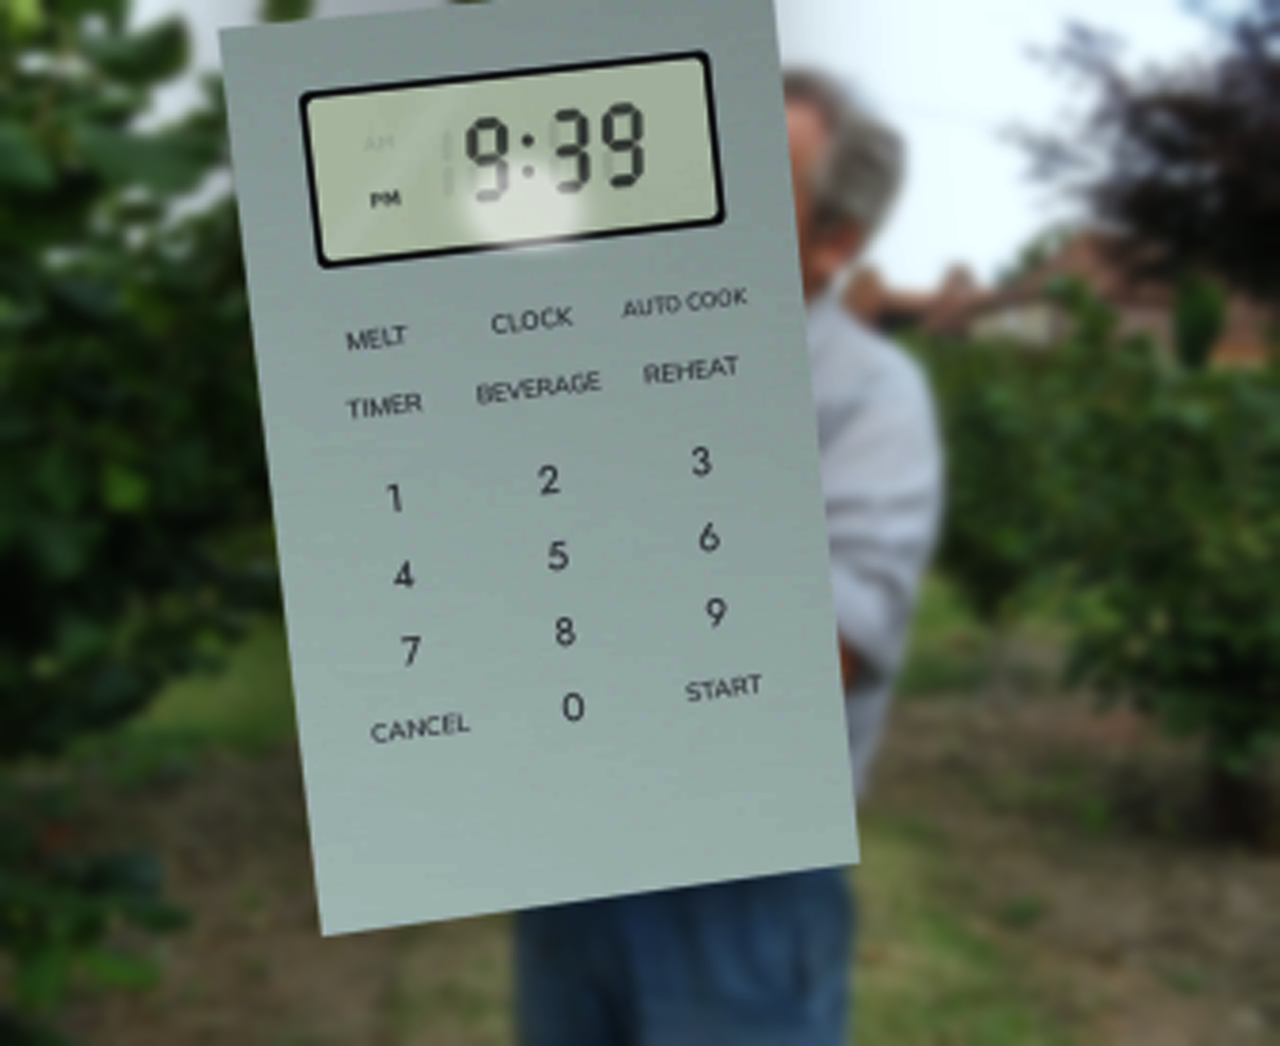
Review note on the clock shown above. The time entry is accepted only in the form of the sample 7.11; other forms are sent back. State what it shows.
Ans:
9.39
